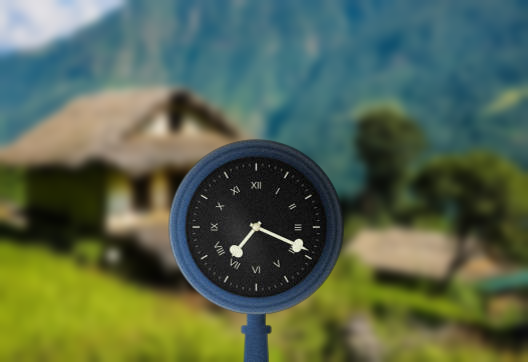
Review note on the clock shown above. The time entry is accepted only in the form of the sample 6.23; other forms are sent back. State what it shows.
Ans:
7.19
